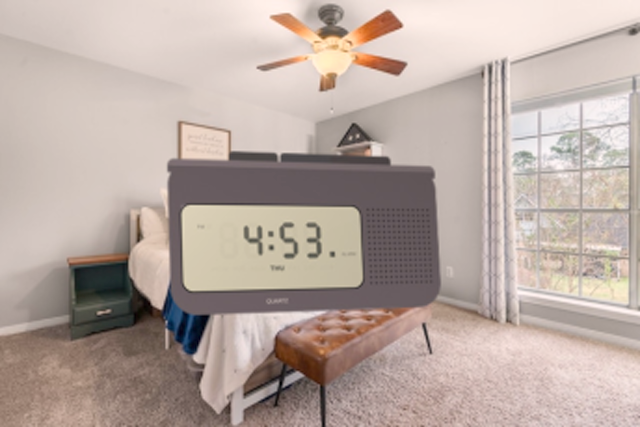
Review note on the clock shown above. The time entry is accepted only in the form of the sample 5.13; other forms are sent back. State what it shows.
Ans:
4.53
